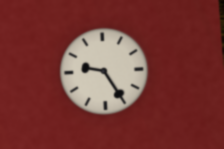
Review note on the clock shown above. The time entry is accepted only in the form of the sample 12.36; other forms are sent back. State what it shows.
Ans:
9.25
